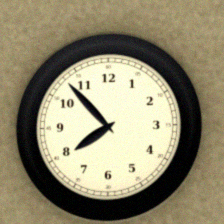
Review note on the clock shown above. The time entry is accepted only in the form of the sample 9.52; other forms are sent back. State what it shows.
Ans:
7.53
